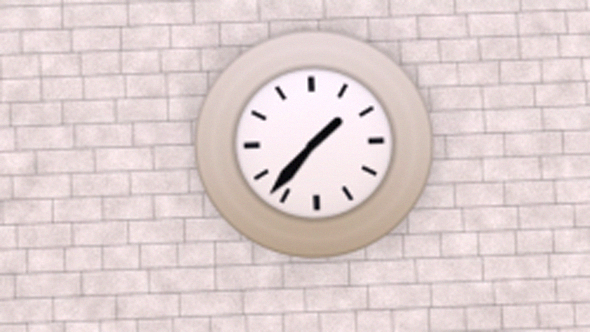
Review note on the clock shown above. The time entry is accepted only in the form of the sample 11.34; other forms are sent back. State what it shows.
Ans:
1.37
